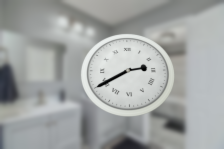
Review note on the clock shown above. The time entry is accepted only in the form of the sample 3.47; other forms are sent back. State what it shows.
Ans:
2.40
